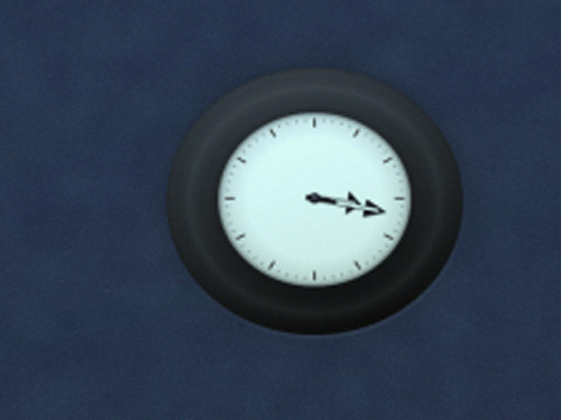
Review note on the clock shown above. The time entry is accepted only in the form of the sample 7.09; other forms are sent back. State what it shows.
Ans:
3.17
